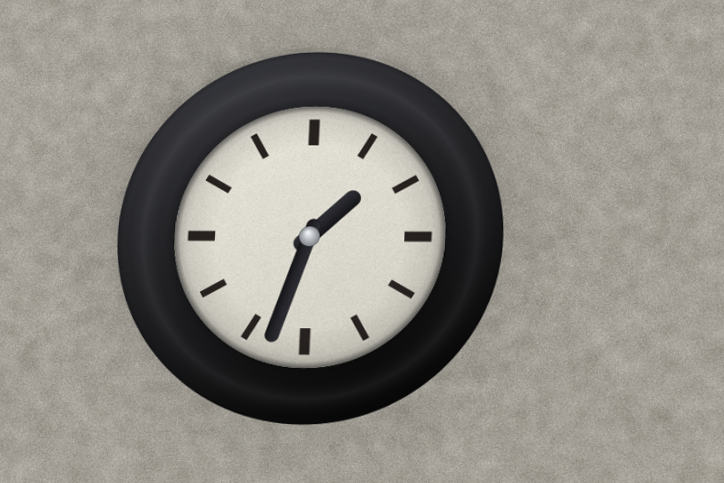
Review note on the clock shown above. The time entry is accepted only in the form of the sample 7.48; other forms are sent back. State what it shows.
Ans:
1.33
